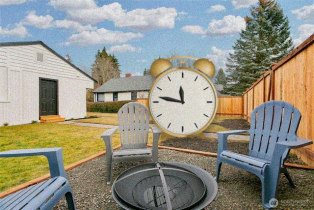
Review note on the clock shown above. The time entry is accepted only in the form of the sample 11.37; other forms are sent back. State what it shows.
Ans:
11.47
